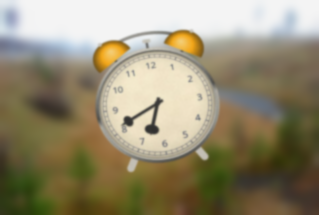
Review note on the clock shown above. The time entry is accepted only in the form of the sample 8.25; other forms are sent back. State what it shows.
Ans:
6.41
